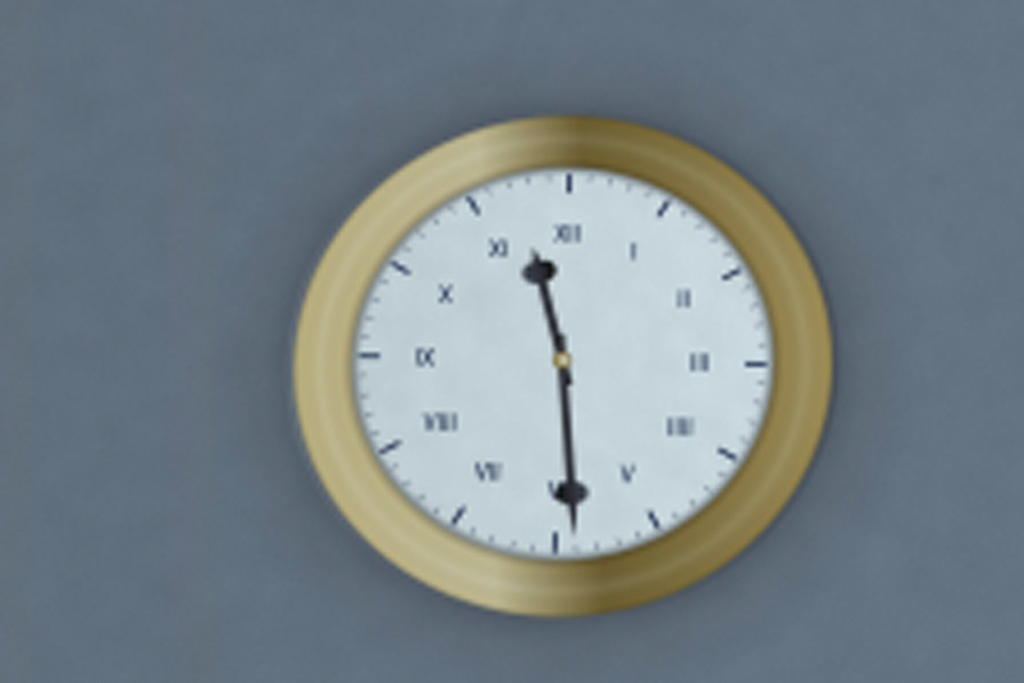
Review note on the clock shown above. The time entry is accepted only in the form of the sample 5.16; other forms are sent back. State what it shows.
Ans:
11.29
